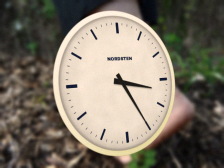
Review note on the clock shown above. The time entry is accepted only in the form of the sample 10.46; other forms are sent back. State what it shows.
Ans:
3.25
